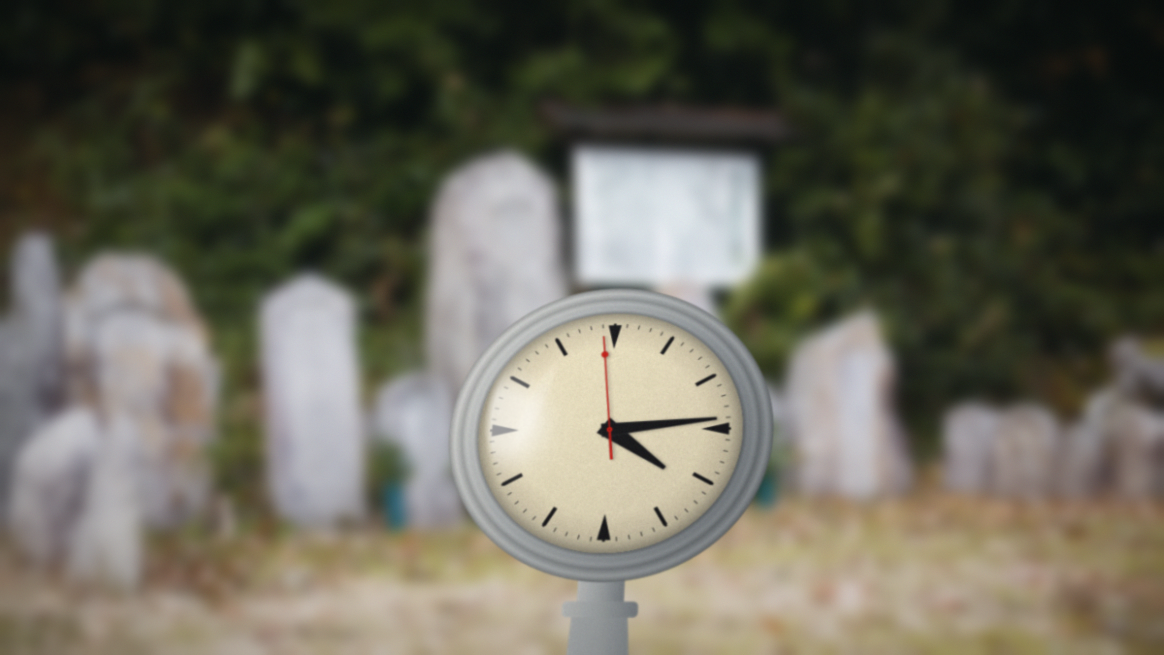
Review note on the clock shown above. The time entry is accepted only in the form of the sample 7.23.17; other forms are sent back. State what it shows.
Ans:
4.13.59
